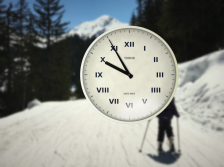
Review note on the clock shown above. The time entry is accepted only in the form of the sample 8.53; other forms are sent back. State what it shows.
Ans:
9.55
